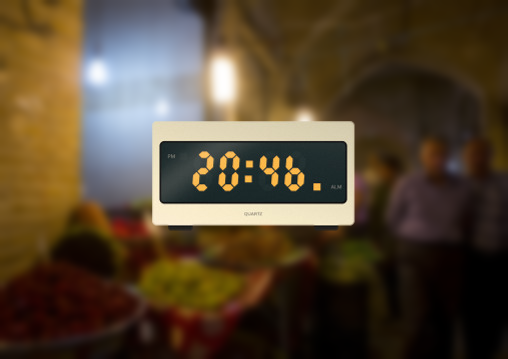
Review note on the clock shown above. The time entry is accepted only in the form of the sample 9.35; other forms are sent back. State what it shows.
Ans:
20.46
